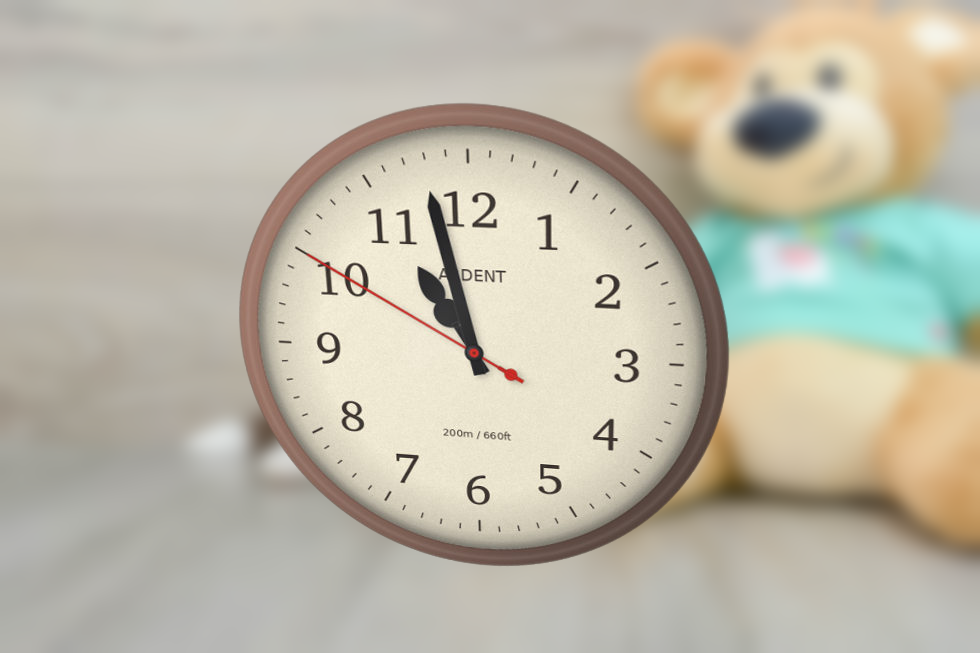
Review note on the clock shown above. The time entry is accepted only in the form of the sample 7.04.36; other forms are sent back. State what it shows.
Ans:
10.57.50
